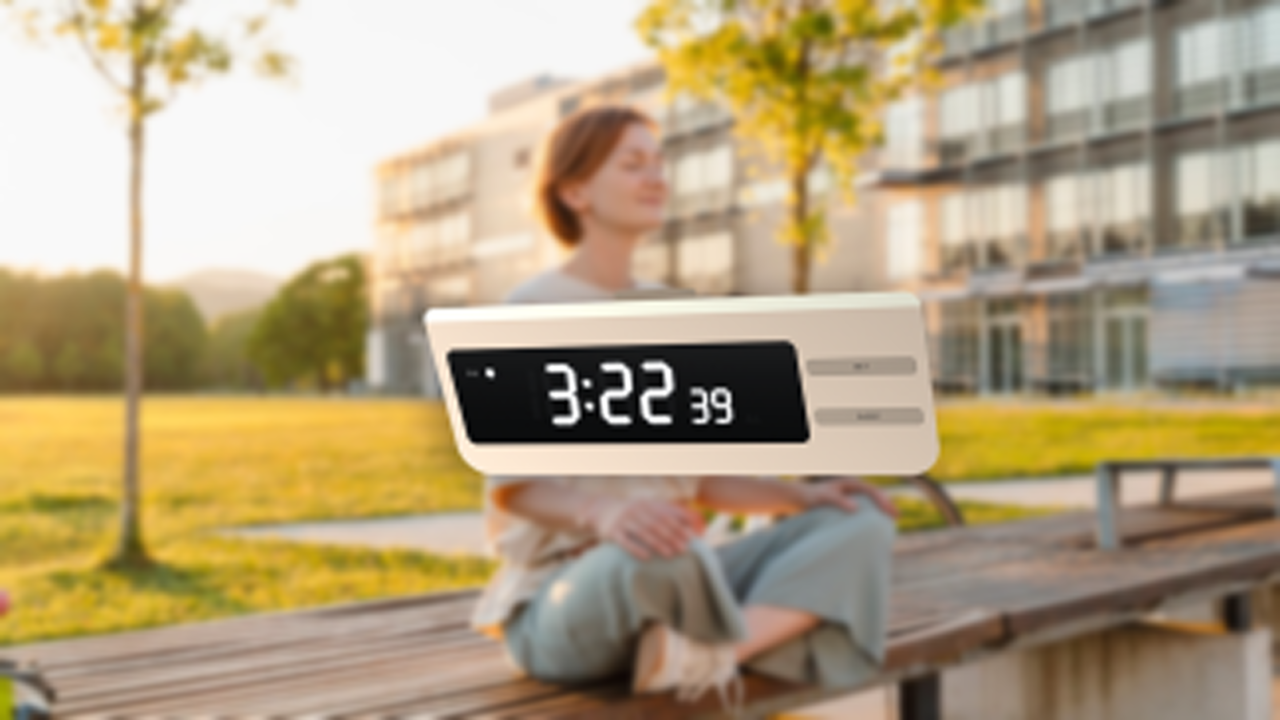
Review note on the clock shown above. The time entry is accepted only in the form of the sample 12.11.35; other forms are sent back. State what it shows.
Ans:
3.22.39
